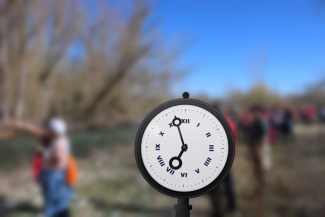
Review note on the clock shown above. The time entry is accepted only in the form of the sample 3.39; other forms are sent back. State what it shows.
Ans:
6.57
